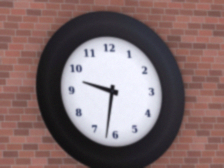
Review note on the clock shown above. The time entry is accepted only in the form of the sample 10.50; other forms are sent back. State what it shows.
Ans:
9.32
